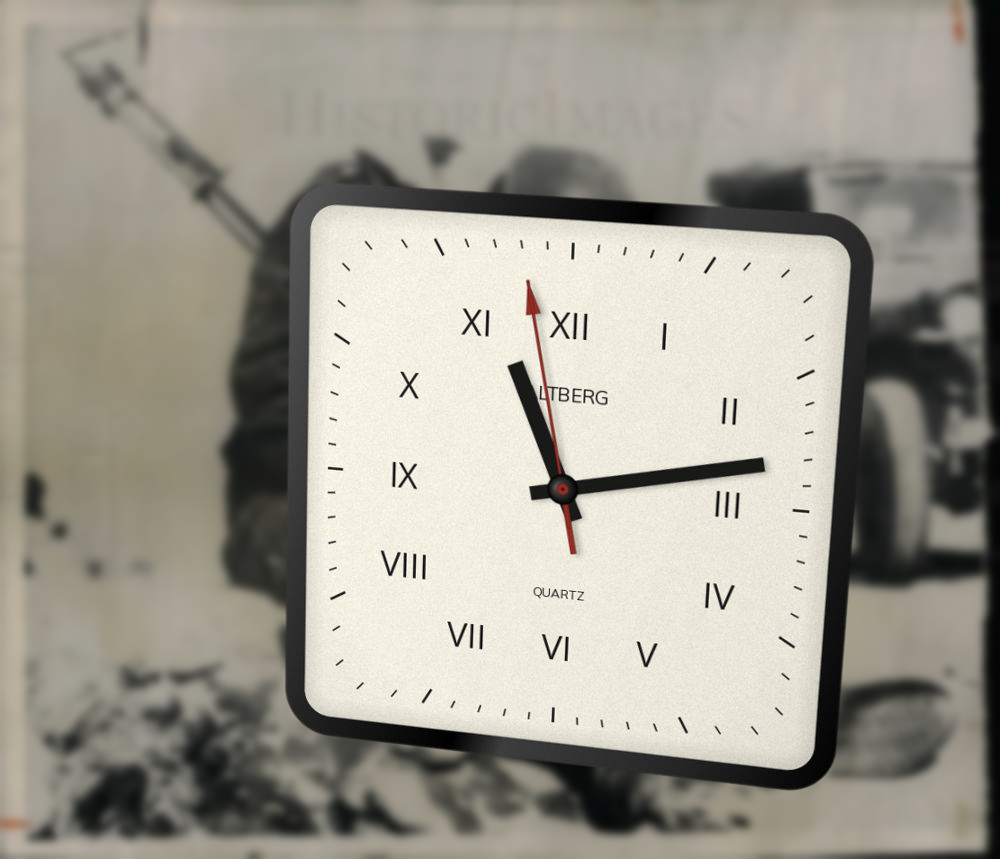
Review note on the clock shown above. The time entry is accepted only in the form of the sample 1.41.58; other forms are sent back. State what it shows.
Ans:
11.12.58
